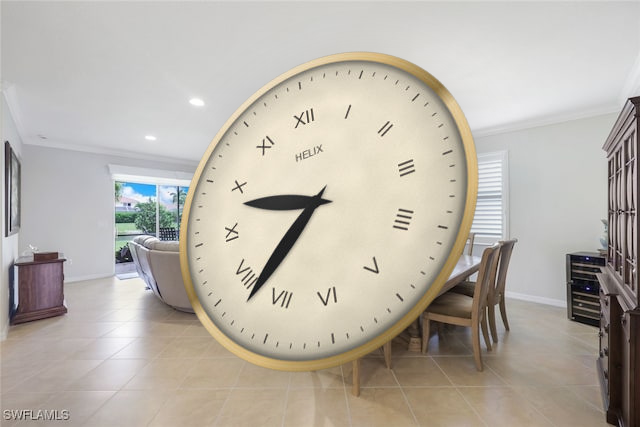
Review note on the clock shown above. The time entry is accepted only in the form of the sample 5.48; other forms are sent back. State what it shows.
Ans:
9.38
